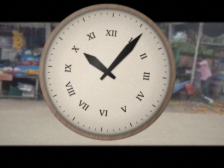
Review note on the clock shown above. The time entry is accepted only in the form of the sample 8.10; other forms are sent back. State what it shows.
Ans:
10.06
